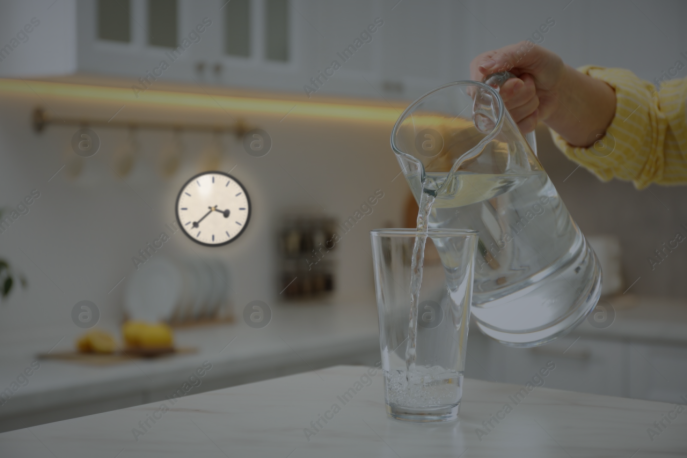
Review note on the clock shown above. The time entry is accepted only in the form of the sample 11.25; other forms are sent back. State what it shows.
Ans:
3.38
